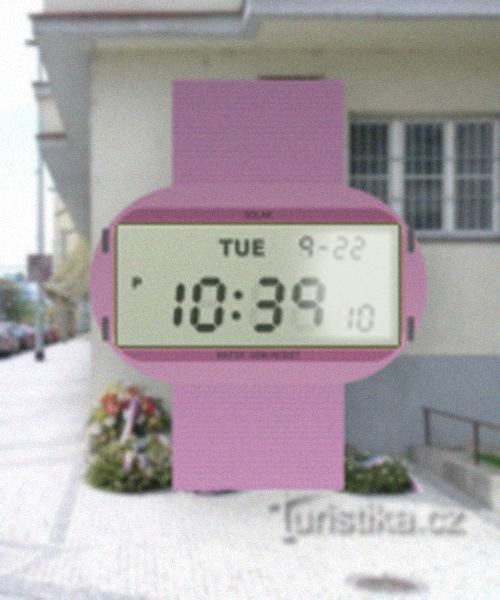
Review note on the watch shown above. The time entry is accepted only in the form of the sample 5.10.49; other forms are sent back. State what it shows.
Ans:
10.39.10
